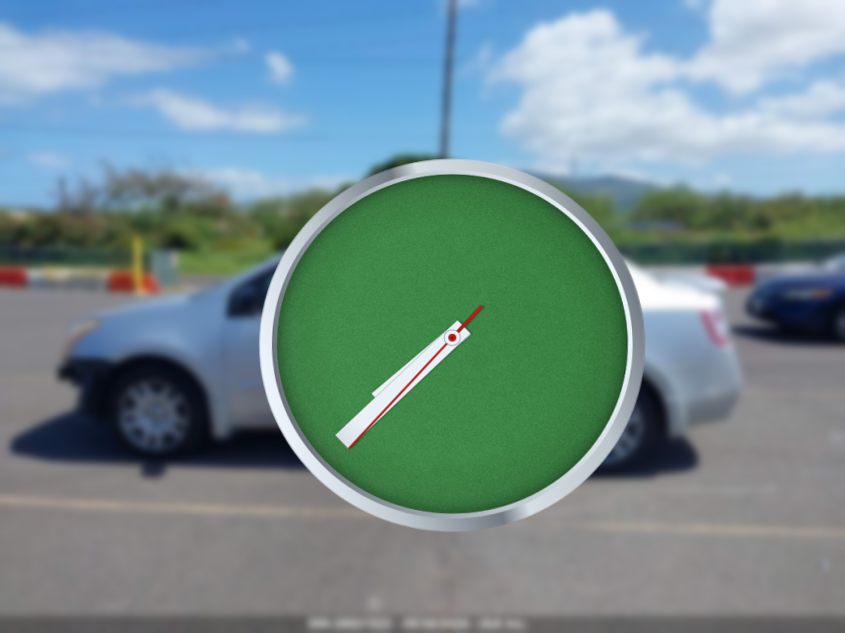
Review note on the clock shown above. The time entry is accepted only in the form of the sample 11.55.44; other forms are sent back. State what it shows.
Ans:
7.37.37
